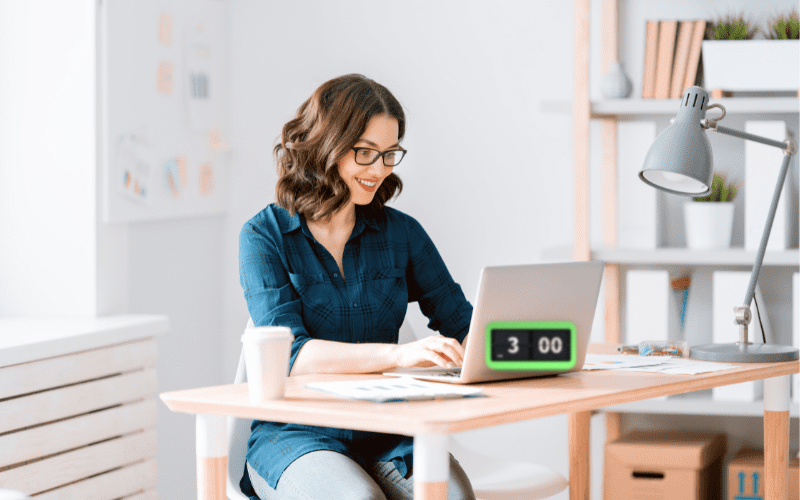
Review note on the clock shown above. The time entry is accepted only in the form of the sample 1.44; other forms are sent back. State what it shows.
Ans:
3.00
